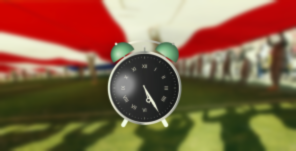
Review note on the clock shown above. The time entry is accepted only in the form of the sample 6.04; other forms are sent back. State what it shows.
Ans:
5.25
